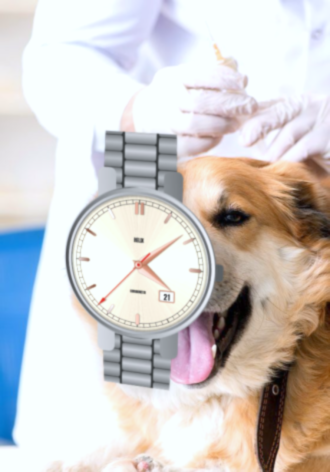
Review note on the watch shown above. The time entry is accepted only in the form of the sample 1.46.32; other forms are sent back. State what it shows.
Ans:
4.08.37
